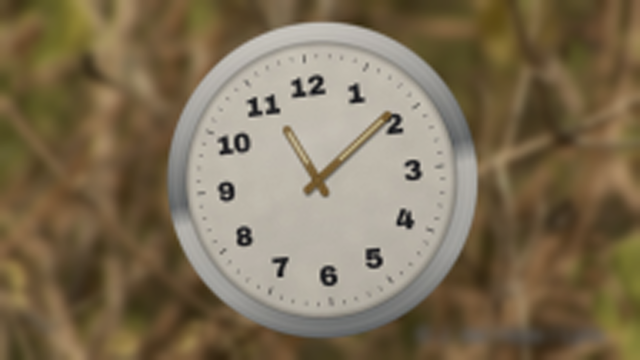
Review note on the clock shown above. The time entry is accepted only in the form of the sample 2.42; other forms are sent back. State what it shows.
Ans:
11.09
